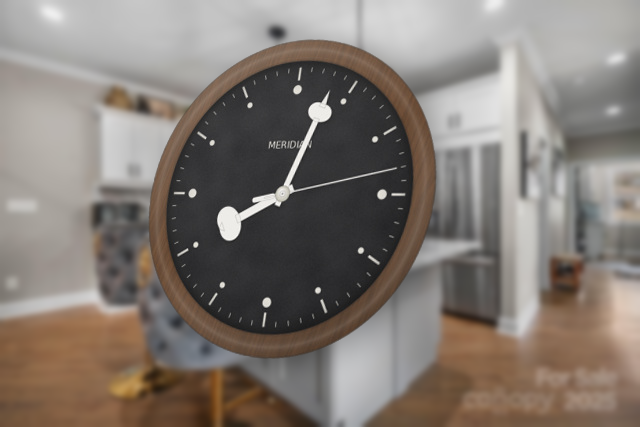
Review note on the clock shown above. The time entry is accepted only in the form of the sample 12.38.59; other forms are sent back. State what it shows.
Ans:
8.03.13
